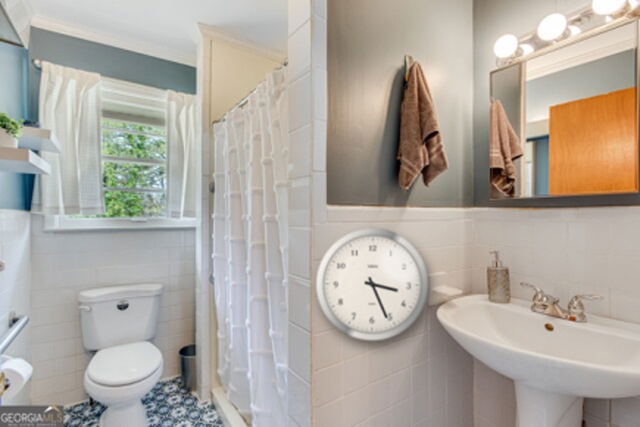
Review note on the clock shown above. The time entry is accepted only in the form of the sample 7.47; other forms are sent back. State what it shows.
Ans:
3.26
